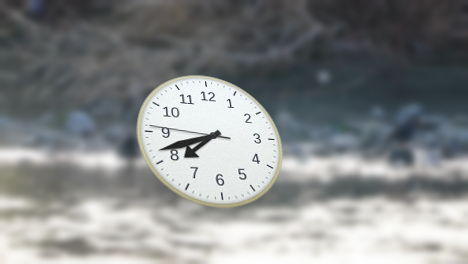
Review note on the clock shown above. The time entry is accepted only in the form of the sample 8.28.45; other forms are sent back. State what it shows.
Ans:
7.41.46
